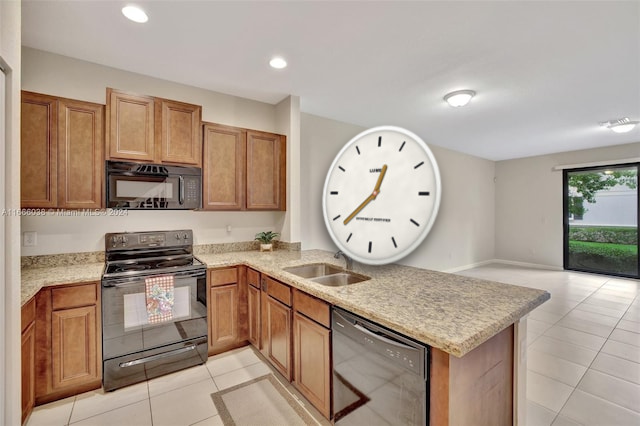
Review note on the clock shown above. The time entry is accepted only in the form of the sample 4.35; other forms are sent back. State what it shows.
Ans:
12.38
